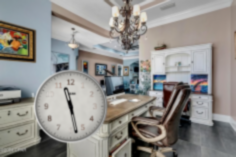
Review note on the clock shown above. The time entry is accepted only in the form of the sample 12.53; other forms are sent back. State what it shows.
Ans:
11.28
